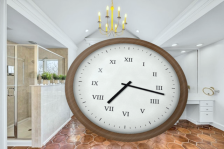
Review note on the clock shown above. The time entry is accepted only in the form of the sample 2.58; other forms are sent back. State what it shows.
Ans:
7.17
